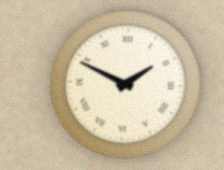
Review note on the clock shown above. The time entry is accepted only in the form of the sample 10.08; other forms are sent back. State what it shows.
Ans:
1.49
